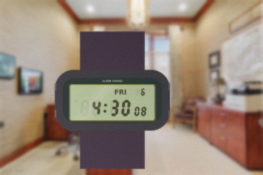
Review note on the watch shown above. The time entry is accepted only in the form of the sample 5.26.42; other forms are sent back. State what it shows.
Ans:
4.30.08
